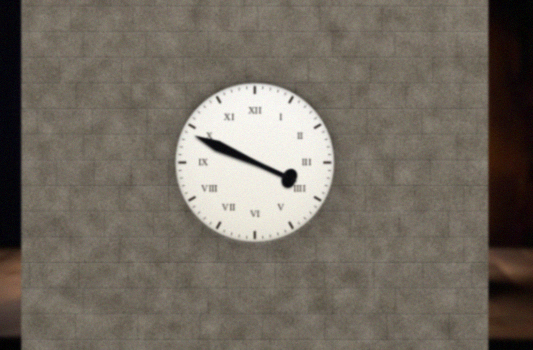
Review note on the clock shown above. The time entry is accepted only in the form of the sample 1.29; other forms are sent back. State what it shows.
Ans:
3.49
